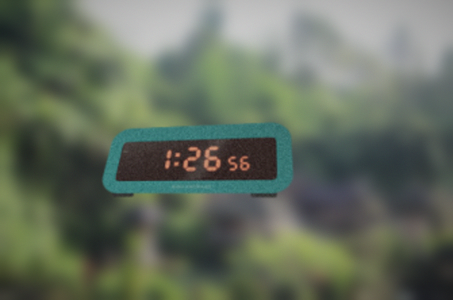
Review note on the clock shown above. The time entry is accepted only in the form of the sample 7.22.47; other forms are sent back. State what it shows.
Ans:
1.26.56
